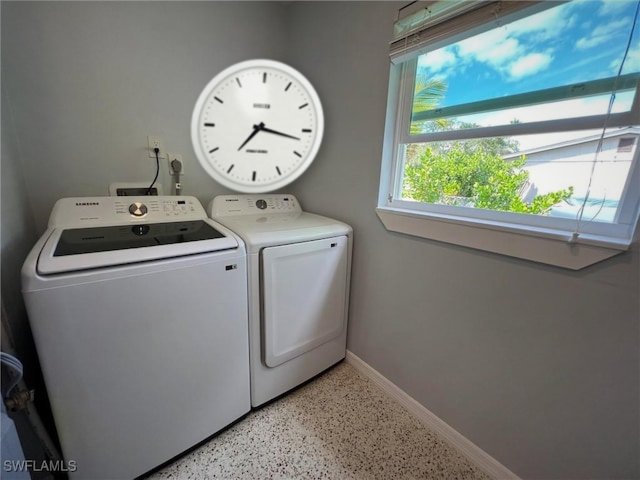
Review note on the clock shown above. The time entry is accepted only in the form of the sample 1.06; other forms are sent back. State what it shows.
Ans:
7.17
